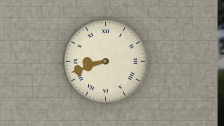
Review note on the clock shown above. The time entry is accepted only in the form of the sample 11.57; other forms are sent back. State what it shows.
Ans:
8.42
